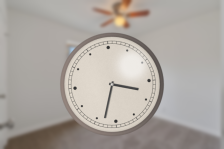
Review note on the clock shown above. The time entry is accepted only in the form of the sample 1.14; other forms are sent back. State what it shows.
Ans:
3.33
